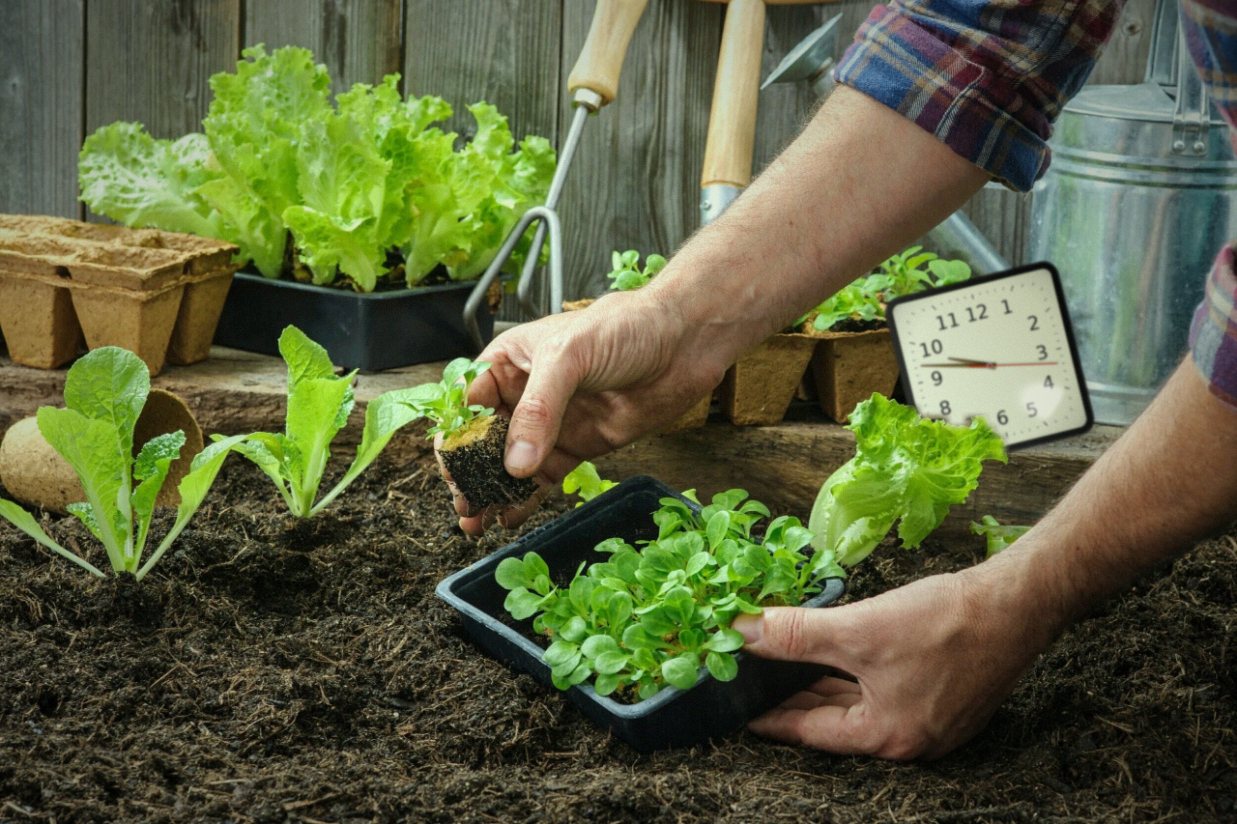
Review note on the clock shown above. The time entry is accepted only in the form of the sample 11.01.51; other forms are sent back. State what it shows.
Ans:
9.47.17
